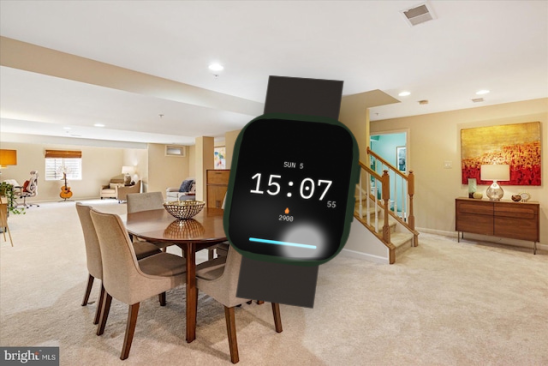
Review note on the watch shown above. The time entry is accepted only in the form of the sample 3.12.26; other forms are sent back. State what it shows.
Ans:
15.07.55
